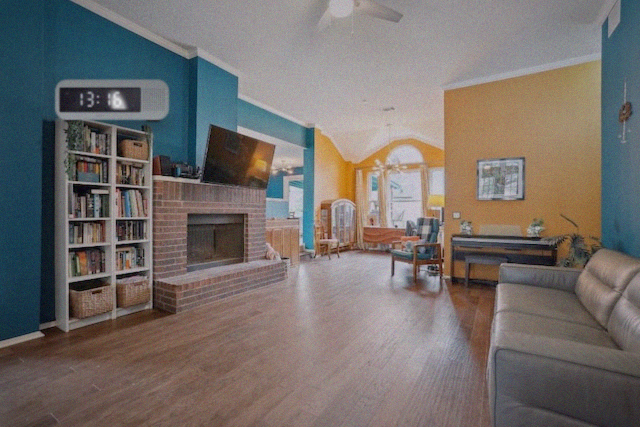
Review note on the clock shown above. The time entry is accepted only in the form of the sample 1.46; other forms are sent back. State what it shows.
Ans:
13.16
